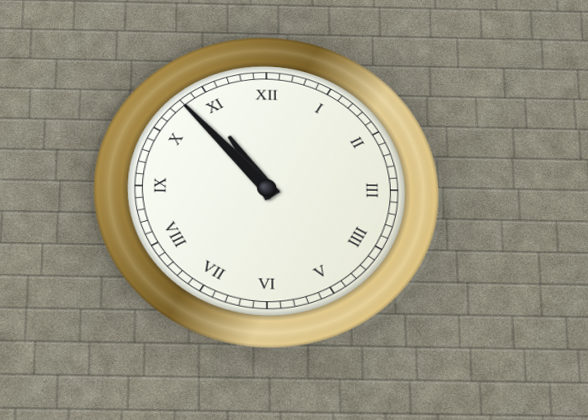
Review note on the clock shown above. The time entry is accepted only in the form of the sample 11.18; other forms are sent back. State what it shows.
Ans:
10.53
